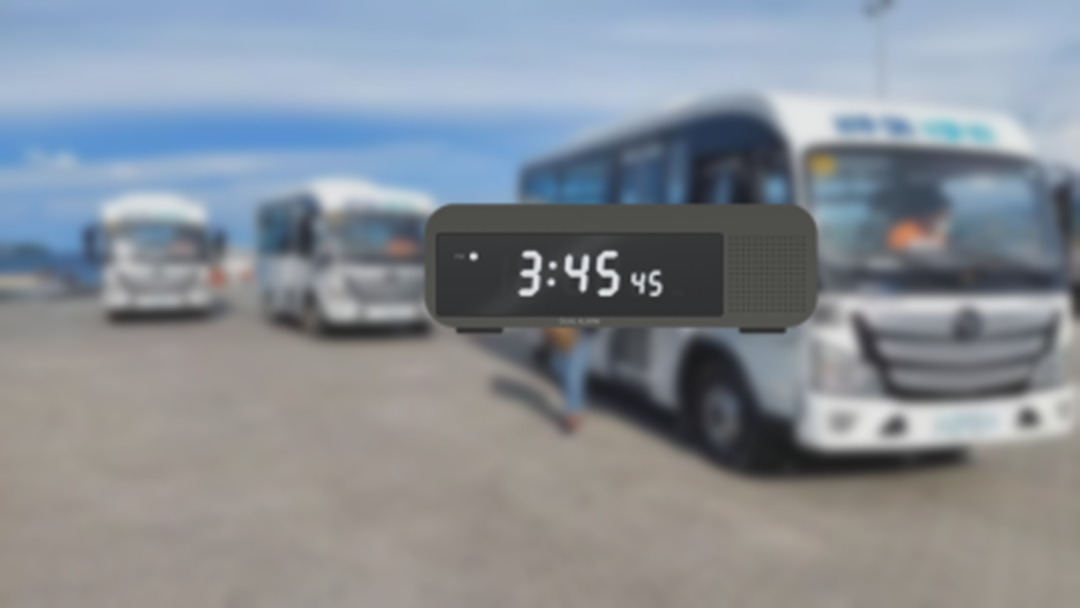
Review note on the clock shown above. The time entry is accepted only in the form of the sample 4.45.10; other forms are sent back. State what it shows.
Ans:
3.45.45
